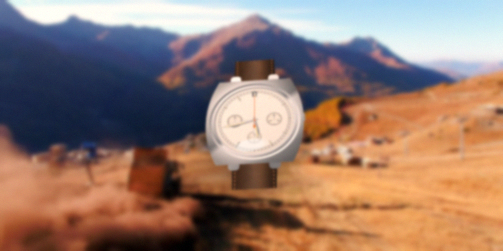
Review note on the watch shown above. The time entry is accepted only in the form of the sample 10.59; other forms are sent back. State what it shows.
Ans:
5.43
